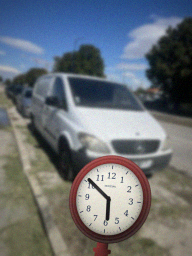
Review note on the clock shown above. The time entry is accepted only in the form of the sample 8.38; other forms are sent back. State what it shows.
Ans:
5.51
